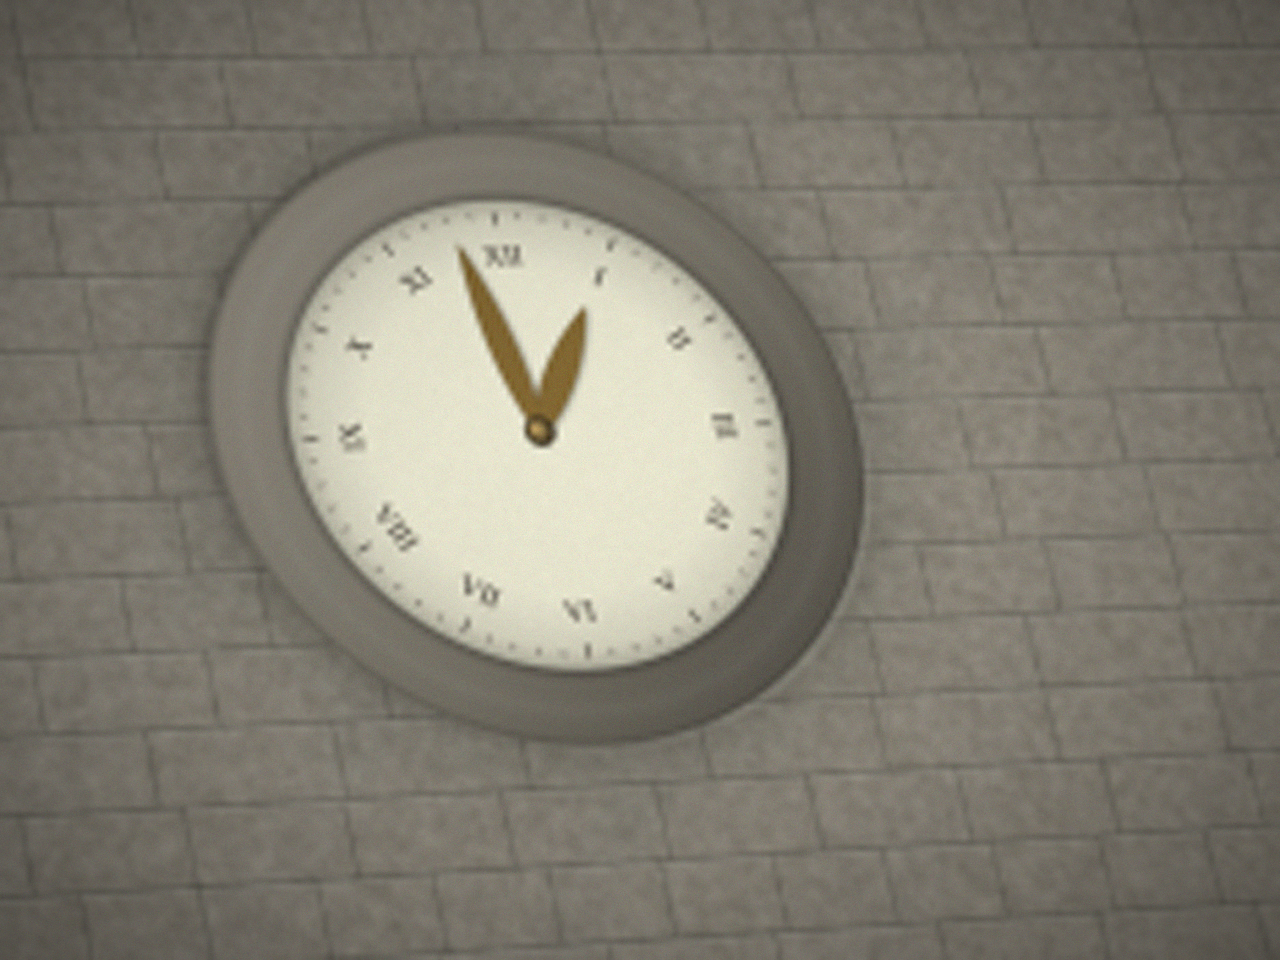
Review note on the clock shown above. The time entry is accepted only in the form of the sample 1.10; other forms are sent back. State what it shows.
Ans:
12.58
